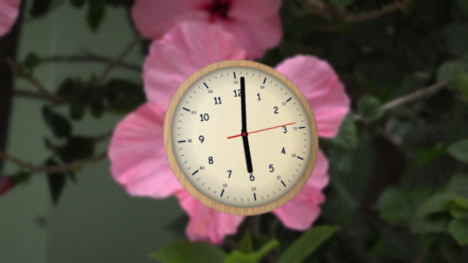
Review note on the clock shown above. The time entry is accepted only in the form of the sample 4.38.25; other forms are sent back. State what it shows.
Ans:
6.01.14
